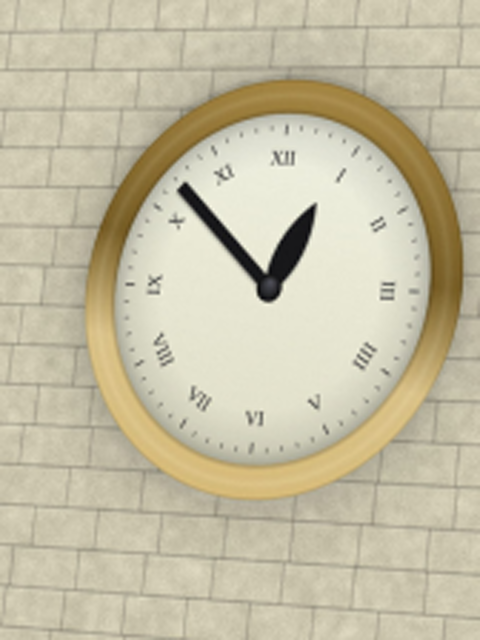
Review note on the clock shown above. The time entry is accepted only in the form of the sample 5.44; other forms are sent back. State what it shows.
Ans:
12.52
